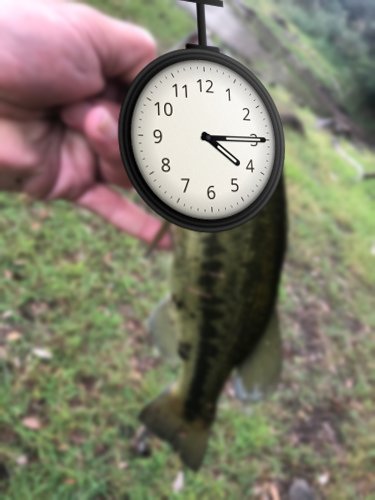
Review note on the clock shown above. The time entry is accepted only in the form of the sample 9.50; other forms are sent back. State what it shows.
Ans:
4.15
